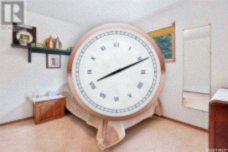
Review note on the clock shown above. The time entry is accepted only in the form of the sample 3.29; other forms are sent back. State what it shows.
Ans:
8.11
